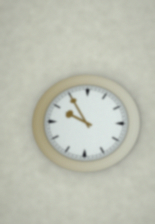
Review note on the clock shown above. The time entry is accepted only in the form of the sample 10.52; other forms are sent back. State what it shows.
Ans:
9.55
